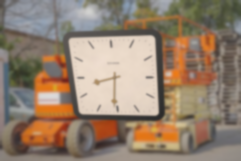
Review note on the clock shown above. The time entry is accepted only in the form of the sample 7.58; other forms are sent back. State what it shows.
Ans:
8.31
